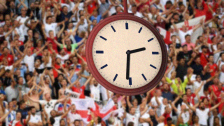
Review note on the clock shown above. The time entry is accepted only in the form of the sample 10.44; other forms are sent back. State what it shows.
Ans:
2.31
